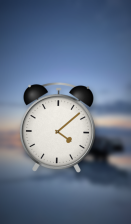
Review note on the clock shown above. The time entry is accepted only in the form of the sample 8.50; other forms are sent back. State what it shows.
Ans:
4.08
